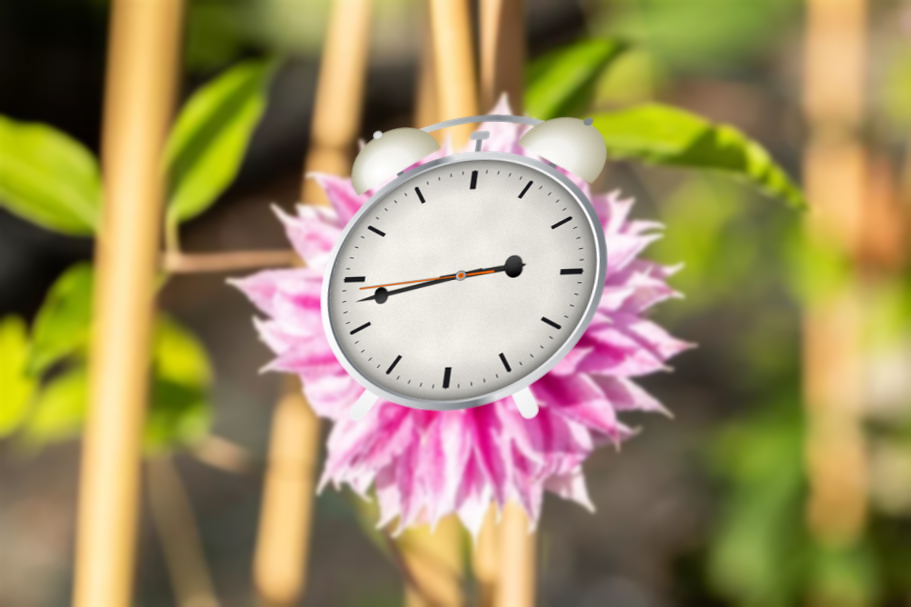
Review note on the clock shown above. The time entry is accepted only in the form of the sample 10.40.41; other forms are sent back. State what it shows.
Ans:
2.42.44
